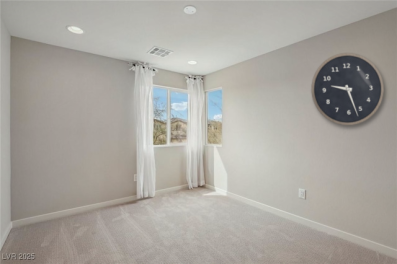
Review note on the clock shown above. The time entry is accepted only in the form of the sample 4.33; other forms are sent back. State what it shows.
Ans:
9.27
